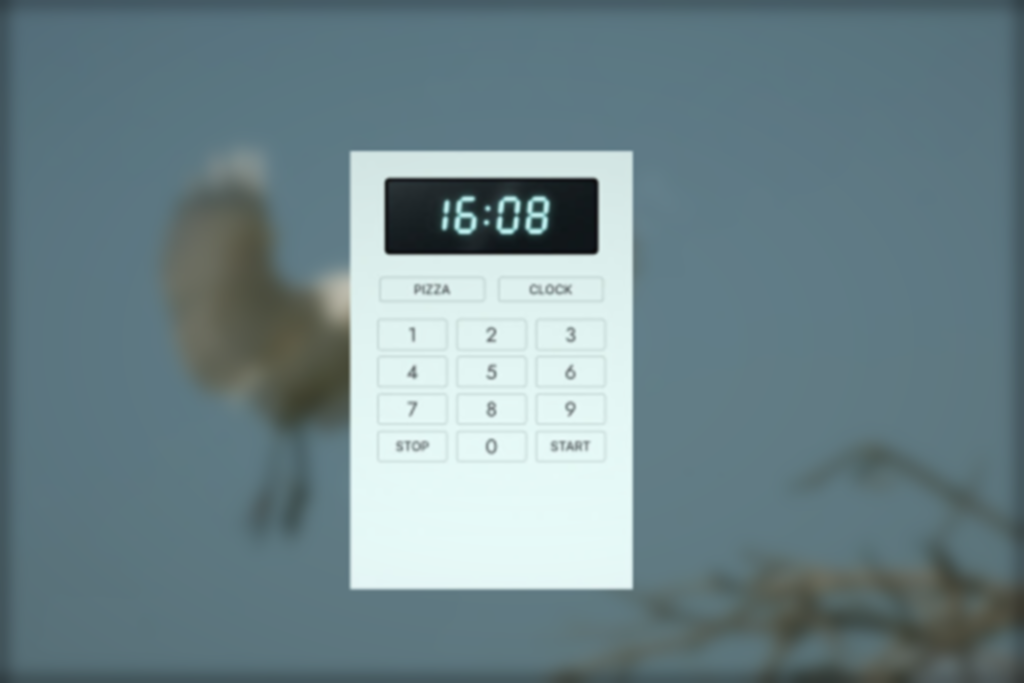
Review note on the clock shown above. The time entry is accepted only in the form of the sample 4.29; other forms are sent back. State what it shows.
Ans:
16.08
